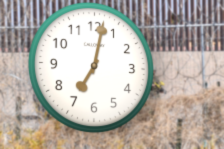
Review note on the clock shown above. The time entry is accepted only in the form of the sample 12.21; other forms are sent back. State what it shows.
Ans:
7.02
